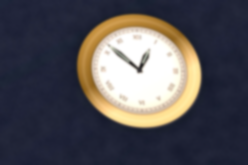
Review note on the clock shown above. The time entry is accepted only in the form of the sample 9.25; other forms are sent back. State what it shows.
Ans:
12.52
